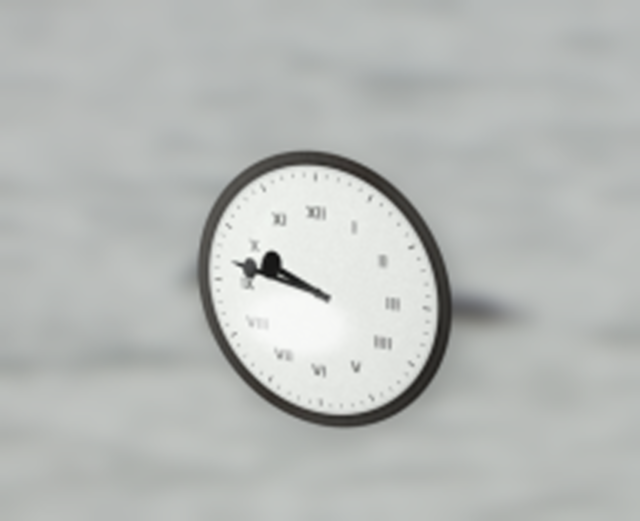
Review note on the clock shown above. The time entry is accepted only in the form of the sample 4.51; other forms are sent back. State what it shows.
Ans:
9.47
